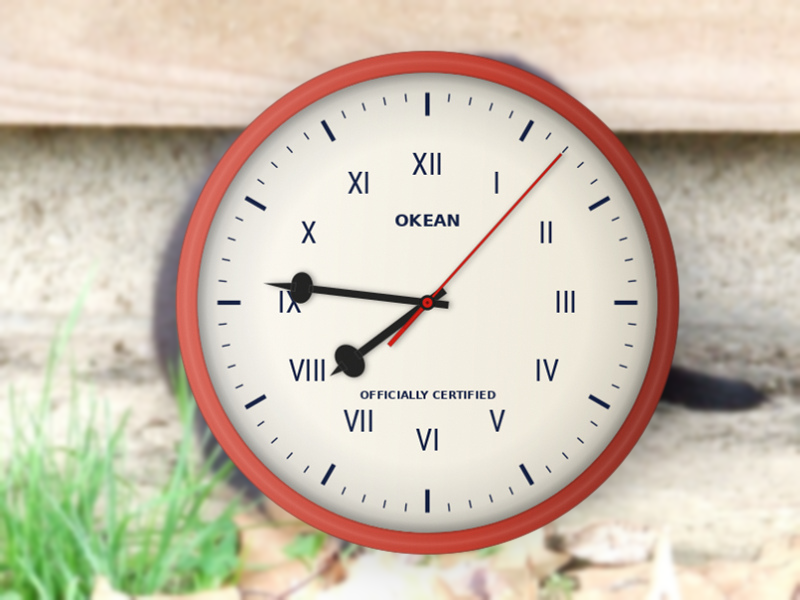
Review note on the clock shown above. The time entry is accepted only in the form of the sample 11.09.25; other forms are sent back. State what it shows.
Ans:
7.46.07
